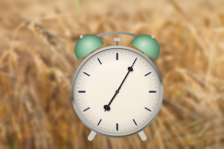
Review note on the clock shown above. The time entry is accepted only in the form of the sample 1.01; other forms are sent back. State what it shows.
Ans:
7.05
